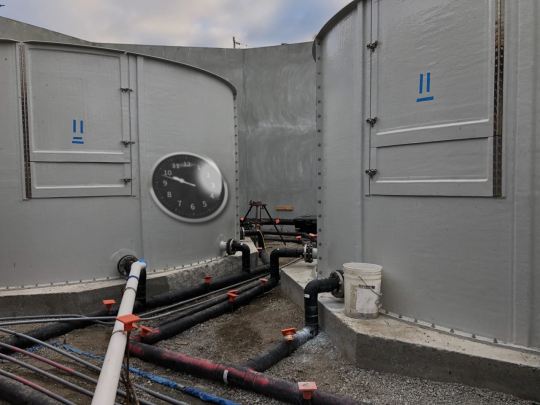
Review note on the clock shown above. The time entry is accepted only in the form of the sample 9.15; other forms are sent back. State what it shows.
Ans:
9.48
